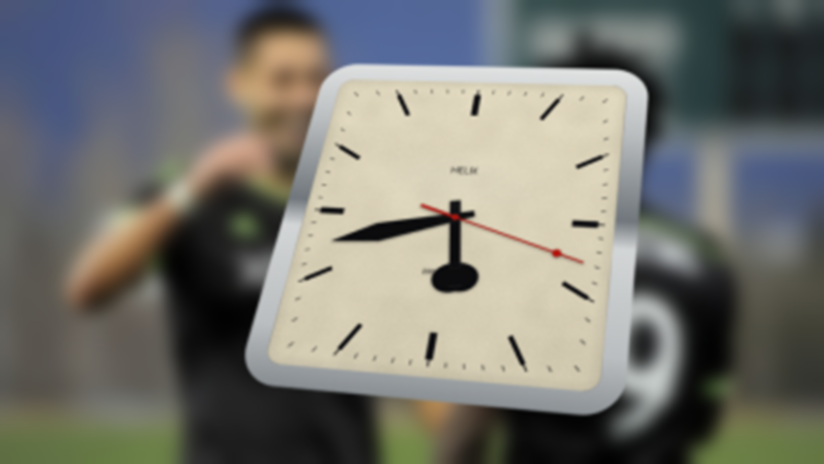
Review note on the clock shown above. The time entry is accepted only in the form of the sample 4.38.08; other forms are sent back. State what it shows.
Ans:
5.42.18
